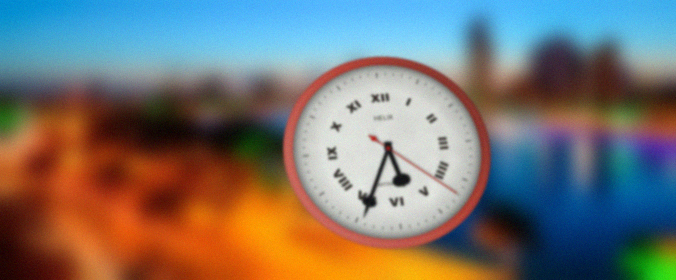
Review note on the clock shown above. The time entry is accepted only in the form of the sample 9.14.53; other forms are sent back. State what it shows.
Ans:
5.34.22
